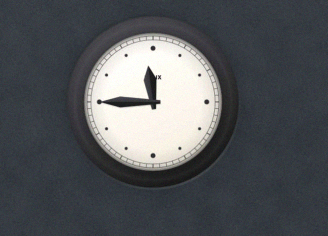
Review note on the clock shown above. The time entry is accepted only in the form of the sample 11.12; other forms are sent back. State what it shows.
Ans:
11.45
